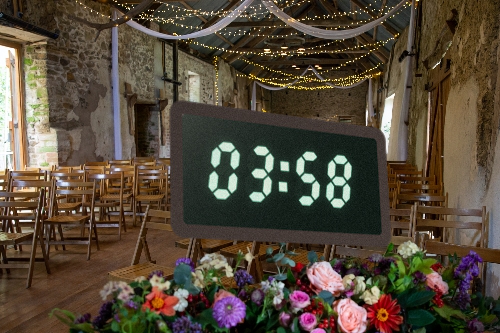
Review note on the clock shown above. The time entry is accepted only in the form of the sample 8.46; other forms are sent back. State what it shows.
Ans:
3.58
